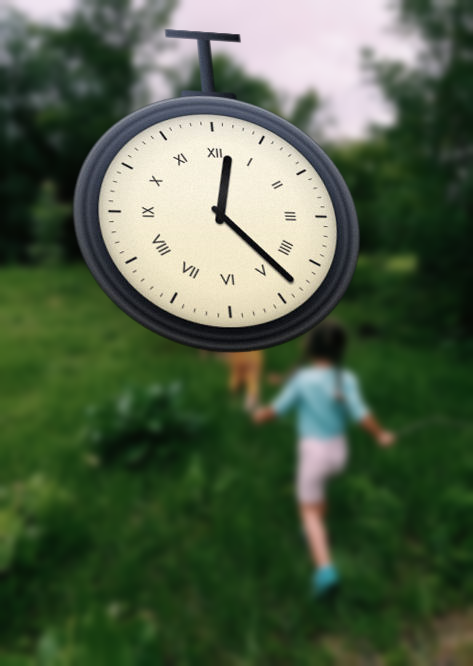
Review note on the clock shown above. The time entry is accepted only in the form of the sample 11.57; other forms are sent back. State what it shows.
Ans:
12.23
